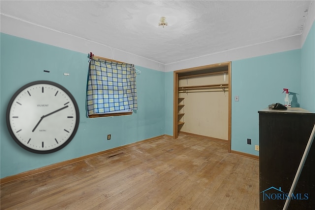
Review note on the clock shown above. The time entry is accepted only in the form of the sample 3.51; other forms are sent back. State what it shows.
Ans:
7.11
